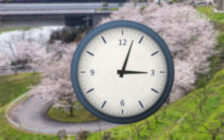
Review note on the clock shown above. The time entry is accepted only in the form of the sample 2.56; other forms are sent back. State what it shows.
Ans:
3.03
